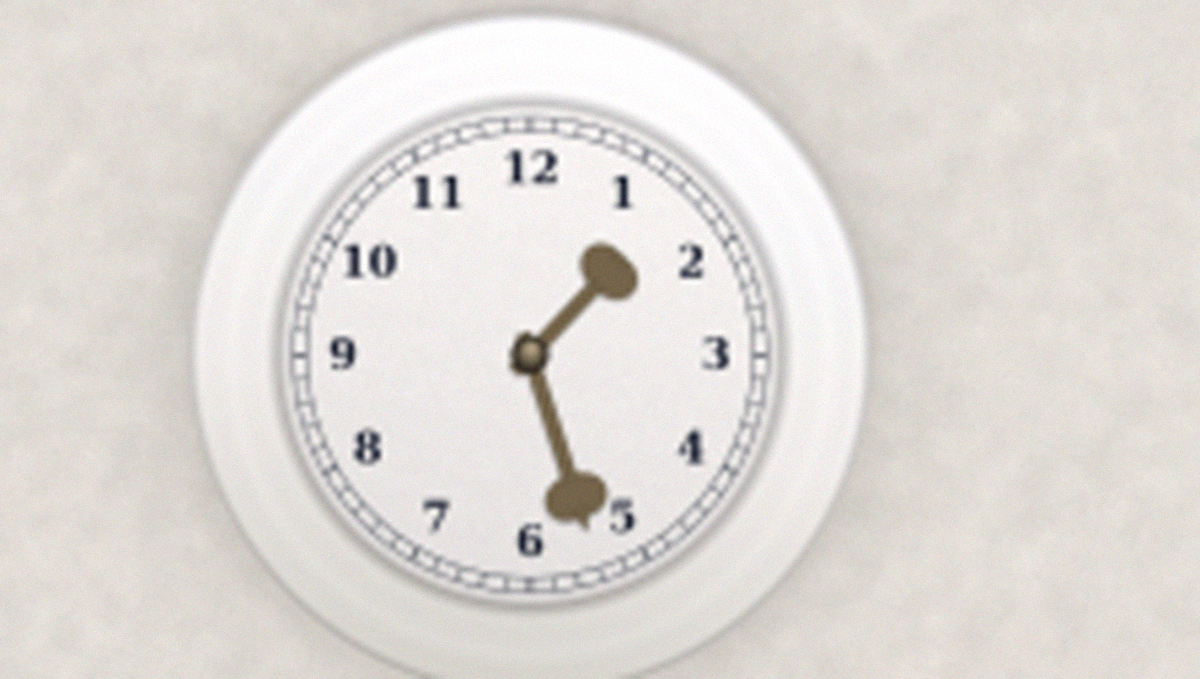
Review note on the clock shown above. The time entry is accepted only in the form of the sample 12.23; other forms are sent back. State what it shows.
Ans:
1.27
